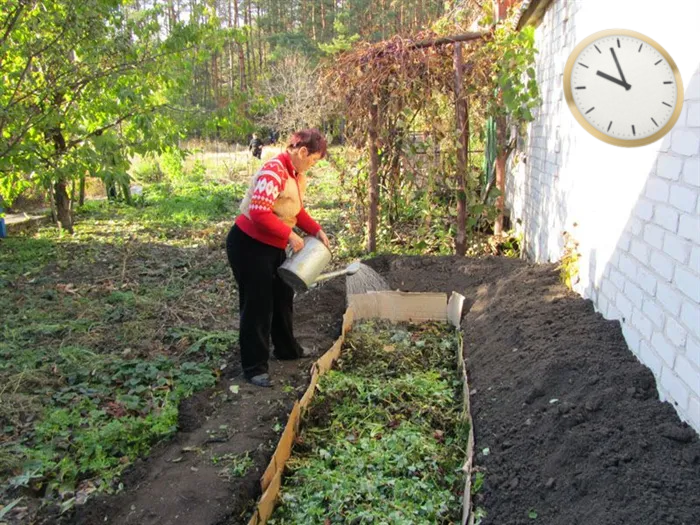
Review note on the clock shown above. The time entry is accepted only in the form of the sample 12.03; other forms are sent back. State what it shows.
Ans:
9.58
